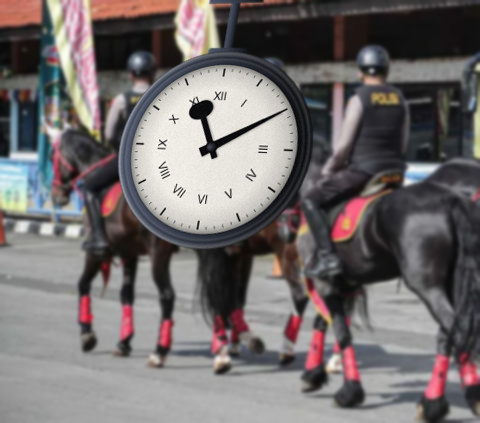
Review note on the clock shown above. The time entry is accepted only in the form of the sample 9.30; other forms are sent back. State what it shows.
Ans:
11.10
